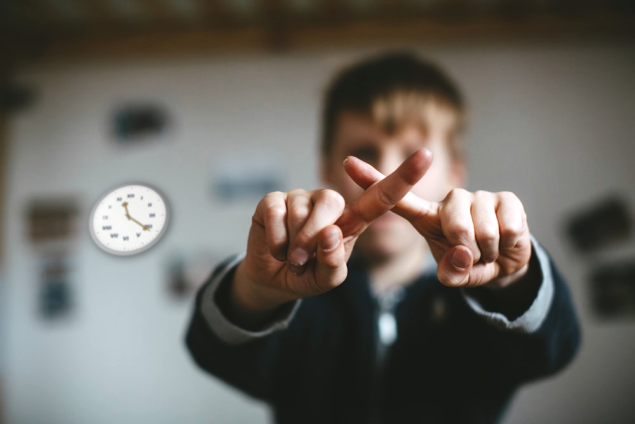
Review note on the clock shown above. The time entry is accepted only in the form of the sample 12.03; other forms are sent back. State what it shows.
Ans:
11.21
